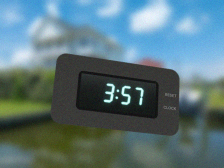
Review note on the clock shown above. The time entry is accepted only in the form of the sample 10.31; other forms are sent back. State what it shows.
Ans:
3.57
